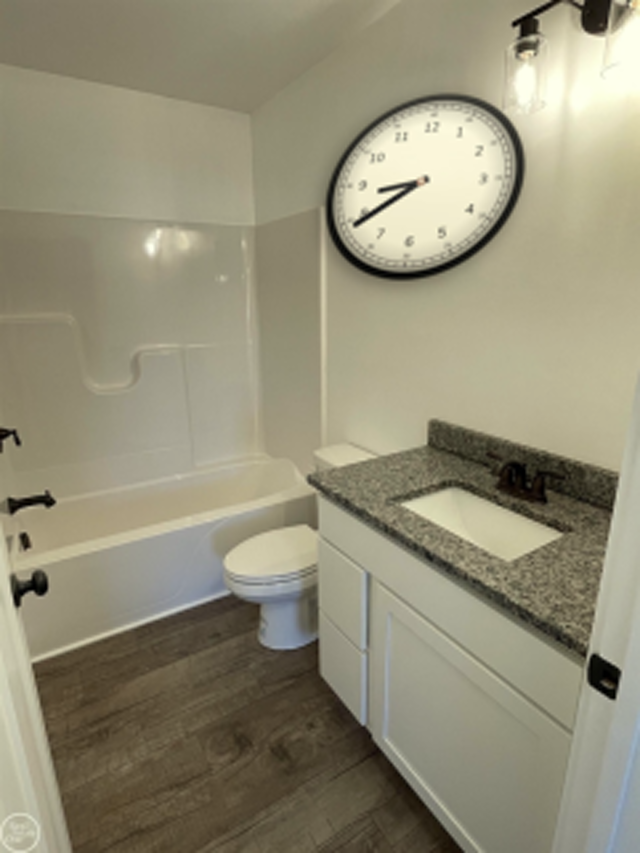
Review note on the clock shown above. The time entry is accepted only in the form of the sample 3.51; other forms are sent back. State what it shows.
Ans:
8.39
